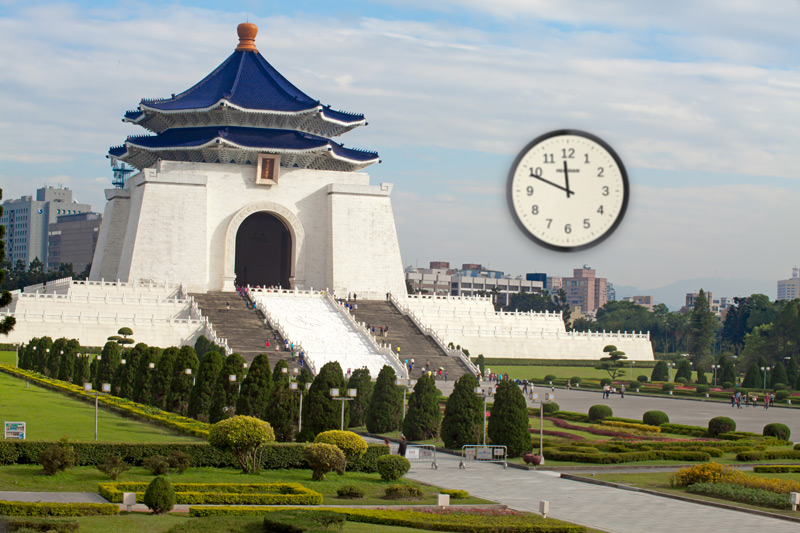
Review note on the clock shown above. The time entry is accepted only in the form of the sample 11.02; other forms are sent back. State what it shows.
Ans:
11.49
